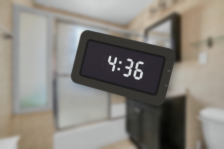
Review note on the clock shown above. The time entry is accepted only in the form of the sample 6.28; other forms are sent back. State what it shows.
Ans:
4.36
